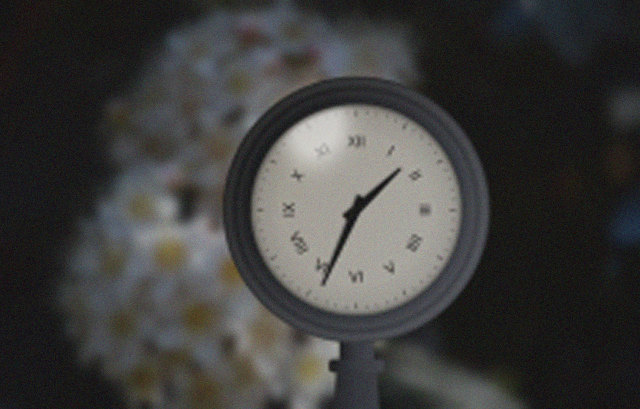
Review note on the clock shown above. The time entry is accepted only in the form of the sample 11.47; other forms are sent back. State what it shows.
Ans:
1.34
